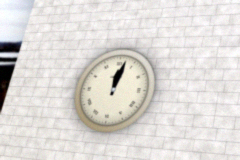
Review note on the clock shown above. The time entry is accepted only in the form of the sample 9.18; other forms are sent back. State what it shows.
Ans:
12.02
